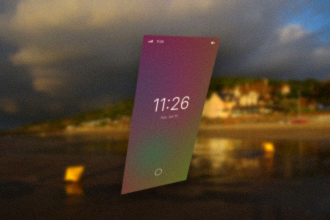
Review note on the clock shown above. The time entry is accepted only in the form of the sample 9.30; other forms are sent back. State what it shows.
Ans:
11.26
